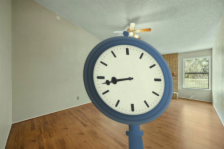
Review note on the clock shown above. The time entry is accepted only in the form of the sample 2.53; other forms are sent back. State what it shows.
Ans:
8.43
